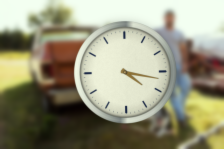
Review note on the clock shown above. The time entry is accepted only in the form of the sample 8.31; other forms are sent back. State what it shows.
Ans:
4.17
